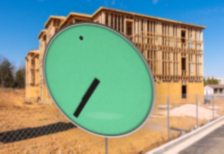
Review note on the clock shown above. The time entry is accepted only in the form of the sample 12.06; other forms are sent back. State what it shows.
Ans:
7.38
